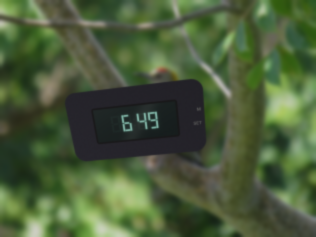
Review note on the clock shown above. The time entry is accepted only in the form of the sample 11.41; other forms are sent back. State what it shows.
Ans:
6.49
